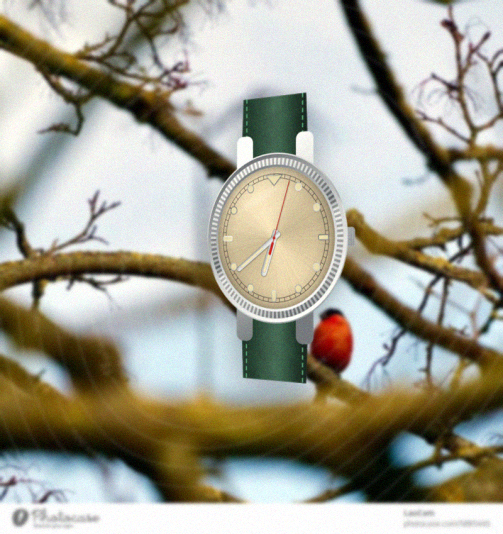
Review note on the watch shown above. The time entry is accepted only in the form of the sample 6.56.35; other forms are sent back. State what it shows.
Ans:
6.39.03
